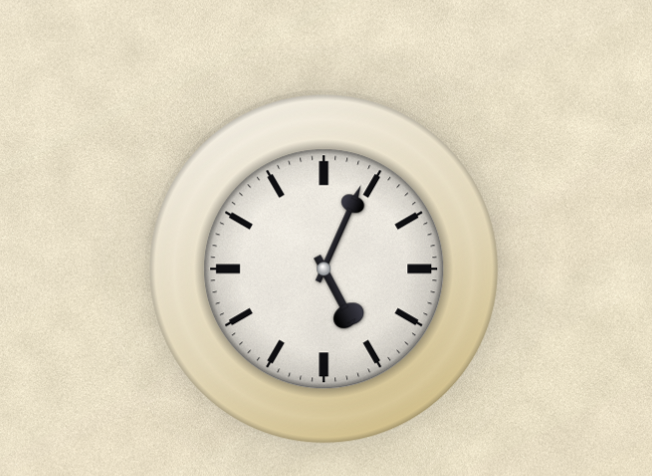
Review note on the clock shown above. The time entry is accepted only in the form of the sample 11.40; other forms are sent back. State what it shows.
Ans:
5.04
